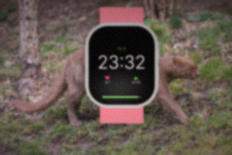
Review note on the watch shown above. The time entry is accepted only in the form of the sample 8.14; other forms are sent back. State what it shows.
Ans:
23.32
